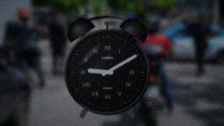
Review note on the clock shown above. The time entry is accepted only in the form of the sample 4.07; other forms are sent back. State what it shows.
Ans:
9.10
